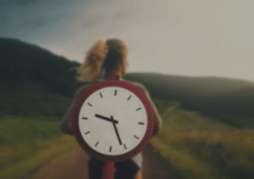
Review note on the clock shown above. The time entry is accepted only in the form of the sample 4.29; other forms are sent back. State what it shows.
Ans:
9.26
